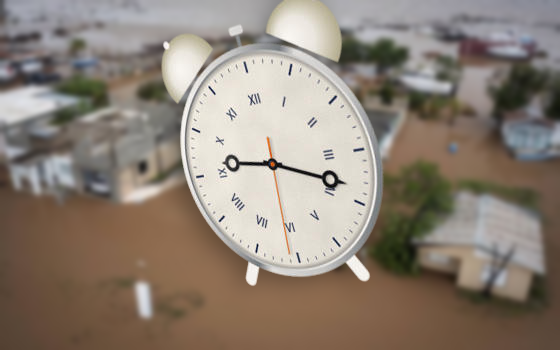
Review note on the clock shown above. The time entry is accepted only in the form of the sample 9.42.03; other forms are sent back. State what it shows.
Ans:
9.18.31
